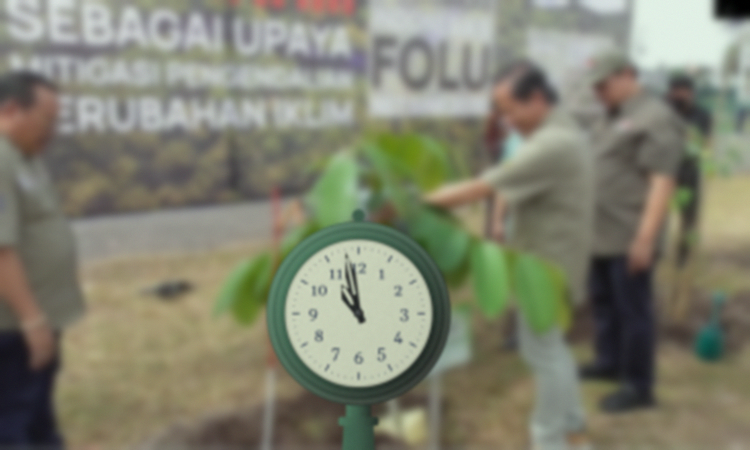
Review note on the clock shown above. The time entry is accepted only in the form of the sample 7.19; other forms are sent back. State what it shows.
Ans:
10.58
